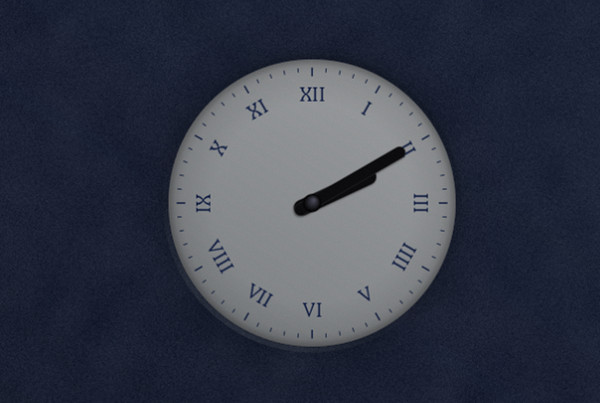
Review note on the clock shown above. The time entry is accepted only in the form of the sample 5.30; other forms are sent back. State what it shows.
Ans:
2.10
